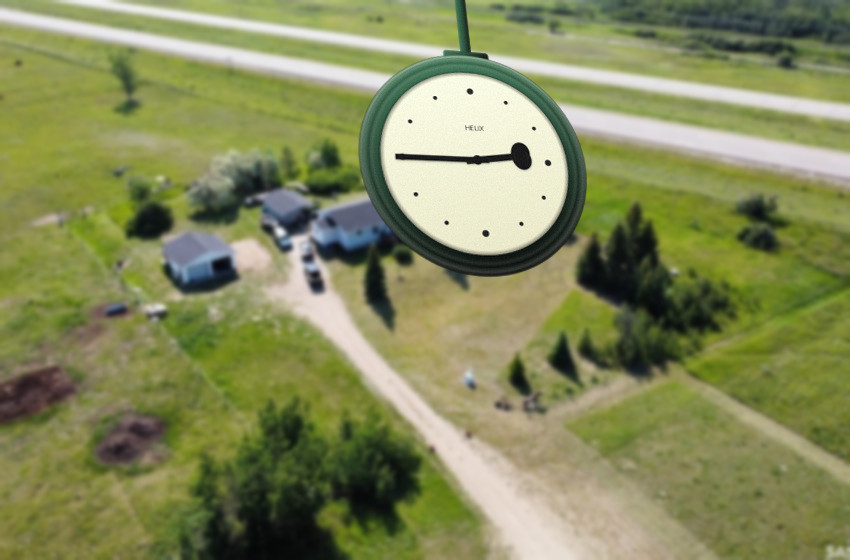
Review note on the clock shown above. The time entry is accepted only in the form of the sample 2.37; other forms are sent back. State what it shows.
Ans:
2.45
